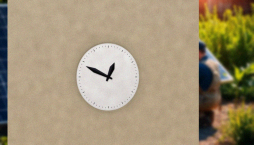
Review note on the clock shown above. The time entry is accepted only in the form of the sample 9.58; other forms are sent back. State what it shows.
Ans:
12.49
